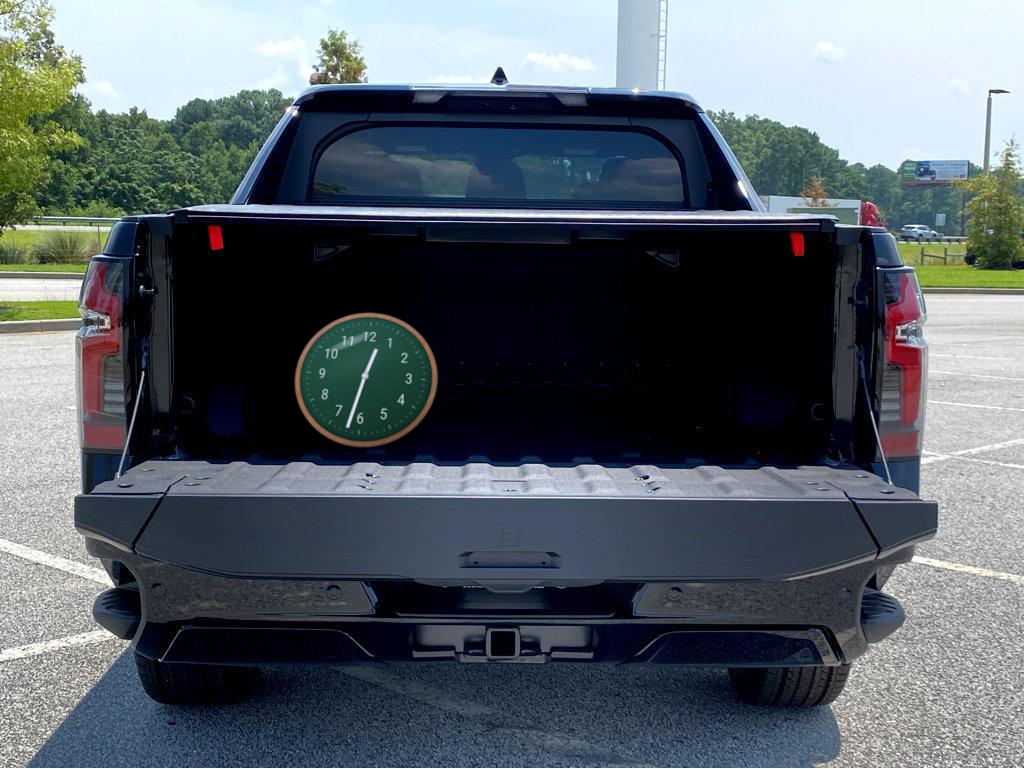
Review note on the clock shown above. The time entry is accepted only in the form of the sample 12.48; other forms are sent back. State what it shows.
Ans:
12.32
